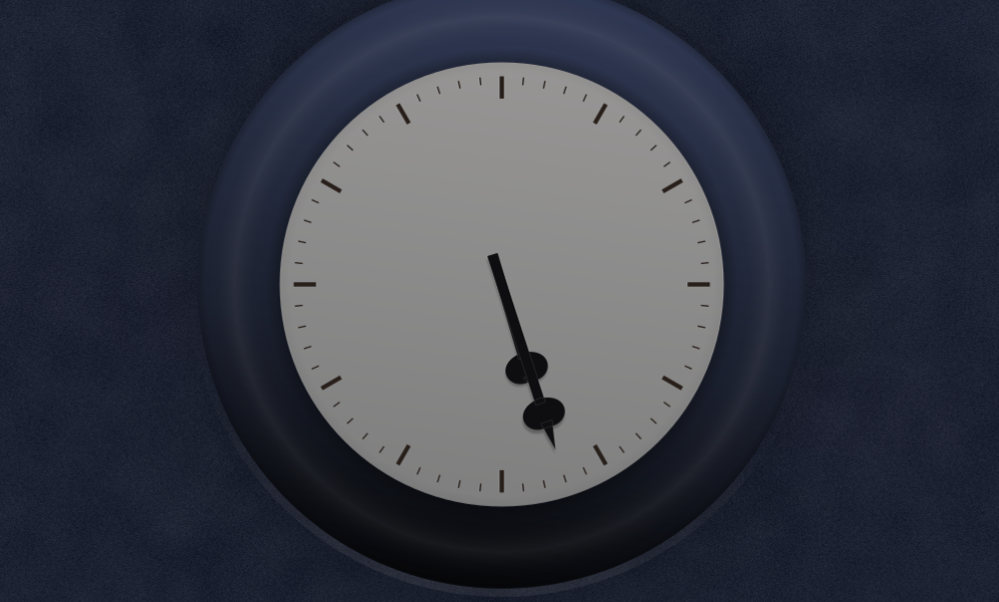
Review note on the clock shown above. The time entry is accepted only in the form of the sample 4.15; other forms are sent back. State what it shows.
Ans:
5.27
